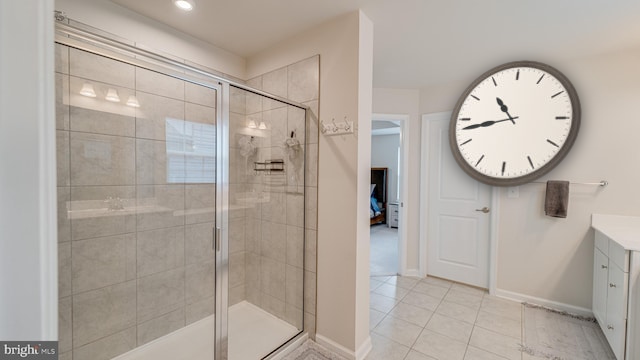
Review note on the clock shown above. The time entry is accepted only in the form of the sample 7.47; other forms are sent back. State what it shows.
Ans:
10.43
